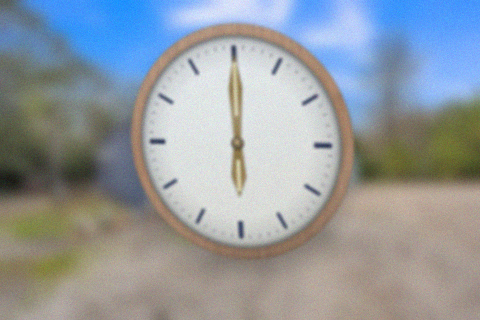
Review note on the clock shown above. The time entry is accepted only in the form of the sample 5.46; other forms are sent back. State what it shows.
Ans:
6.00
